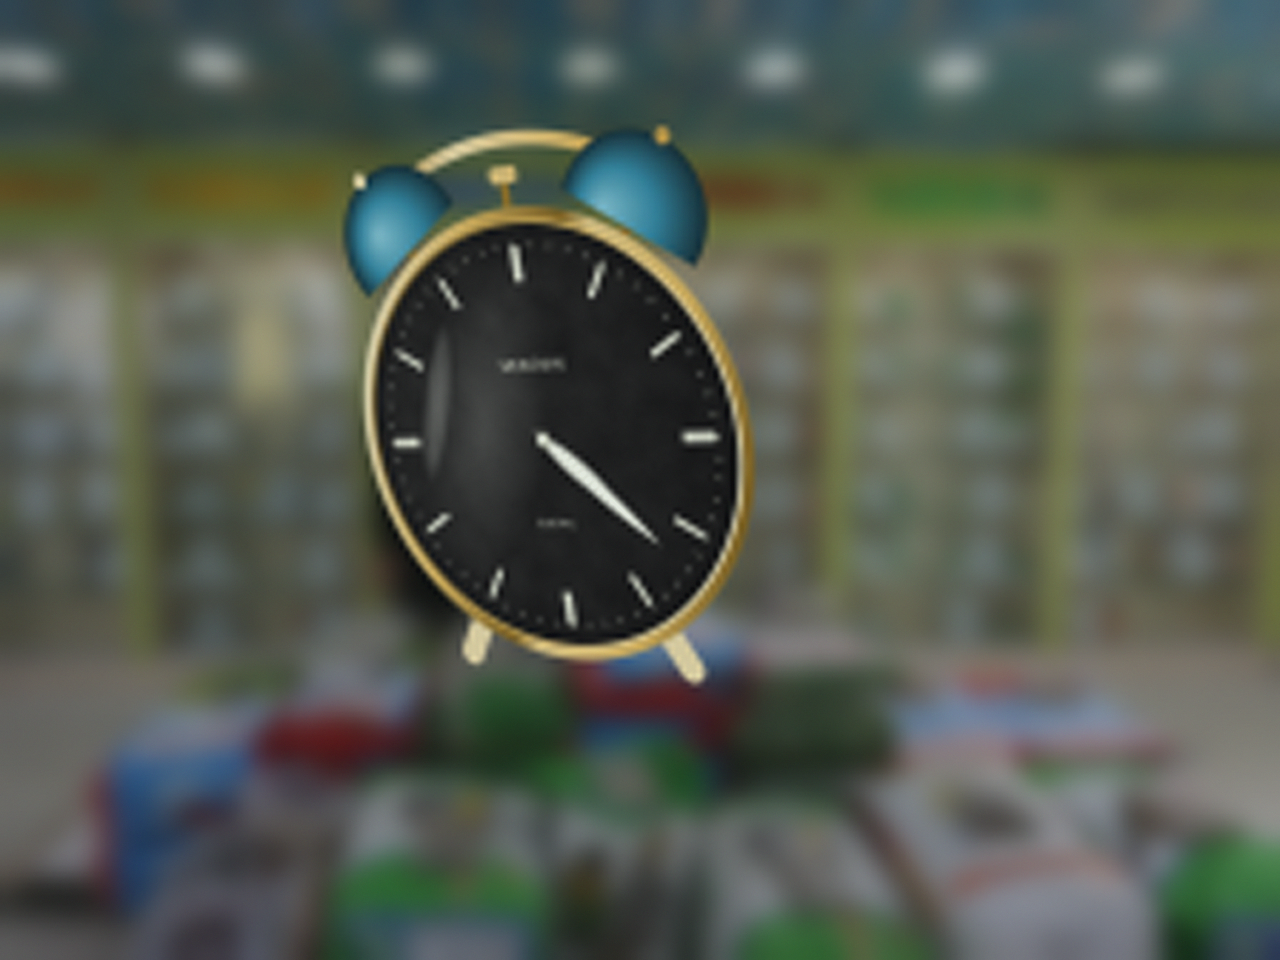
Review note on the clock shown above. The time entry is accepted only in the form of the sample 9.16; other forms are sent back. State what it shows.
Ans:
4.22
